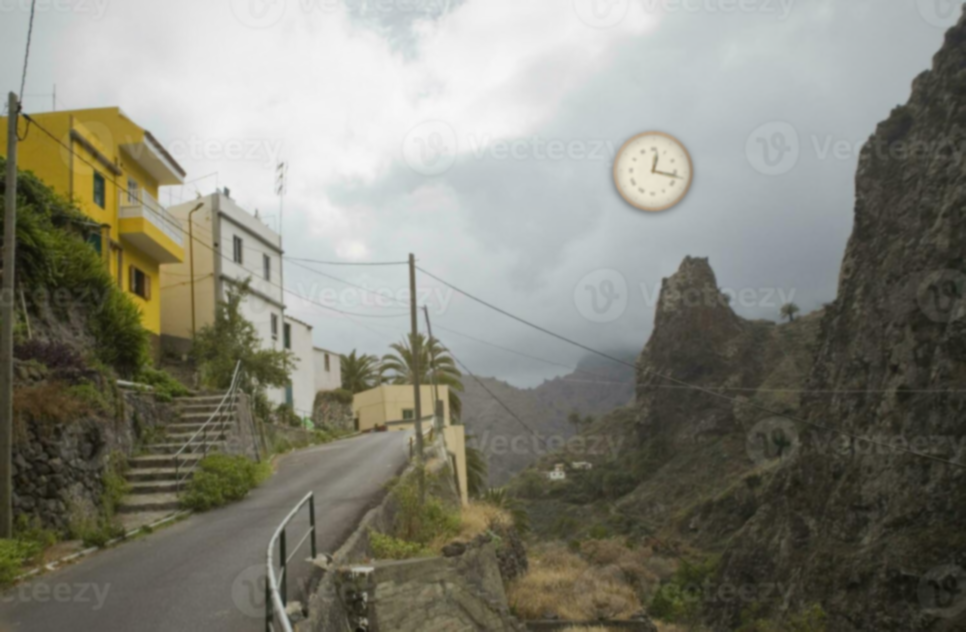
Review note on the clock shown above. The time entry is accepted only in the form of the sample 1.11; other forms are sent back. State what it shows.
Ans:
12.17
